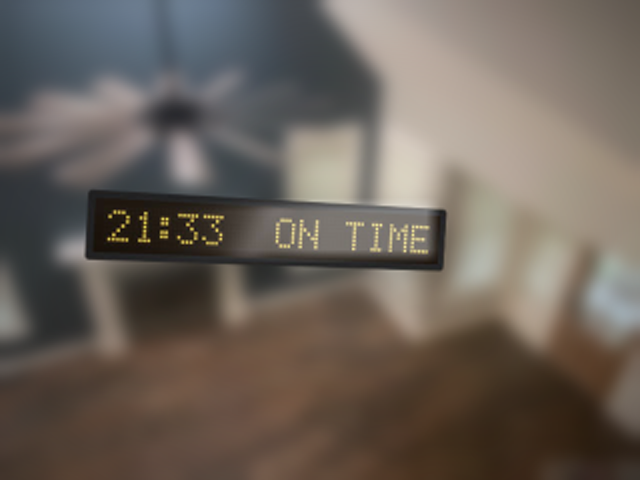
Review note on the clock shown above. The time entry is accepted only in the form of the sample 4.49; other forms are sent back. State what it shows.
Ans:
21.33
